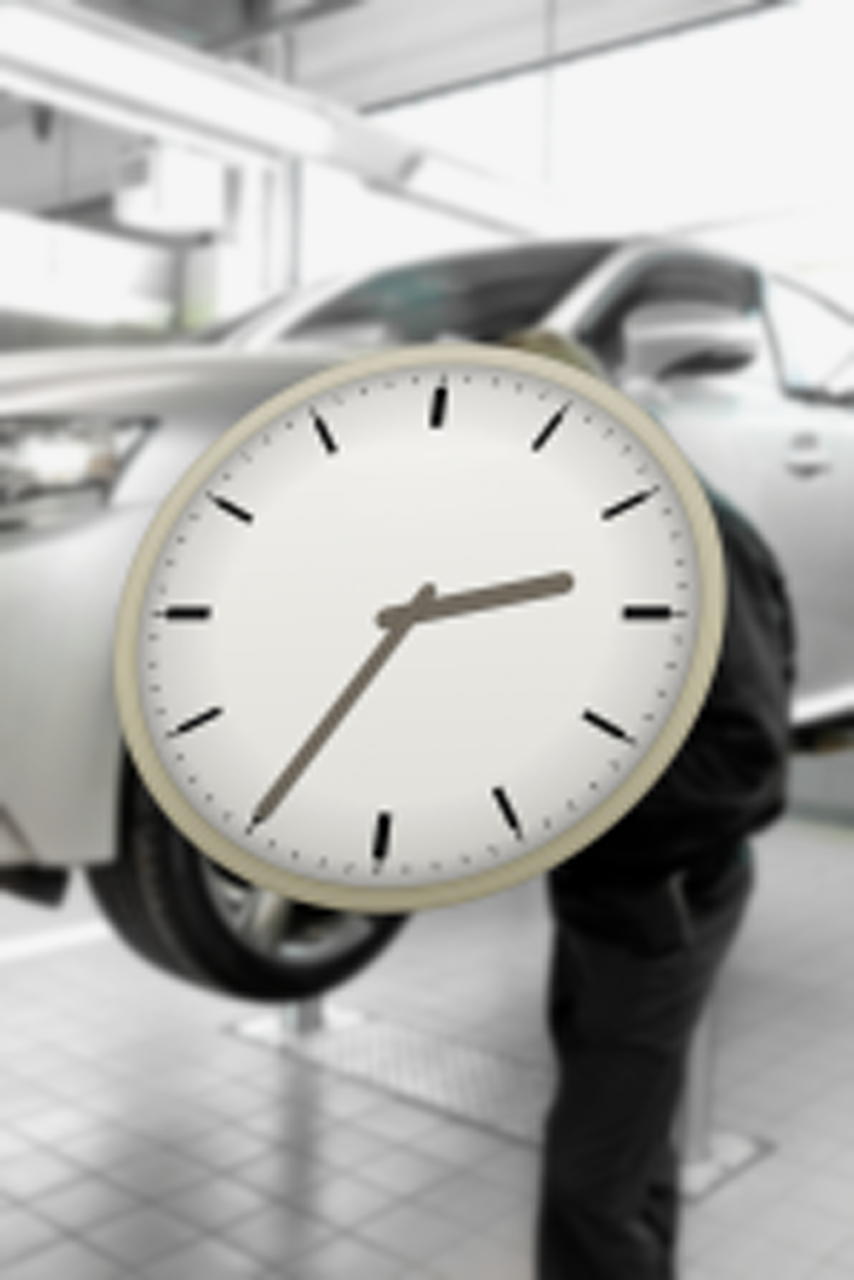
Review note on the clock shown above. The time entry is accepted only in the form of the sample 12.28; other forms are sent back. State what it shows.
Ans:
2.35
